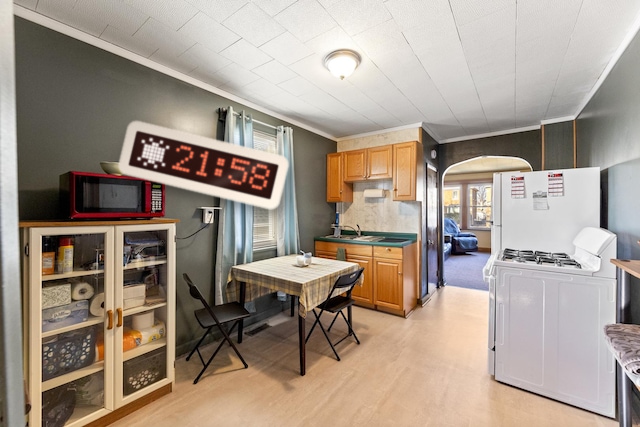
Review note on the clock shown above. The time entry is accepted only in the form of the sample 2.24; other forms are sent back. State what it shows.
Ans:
21.58
